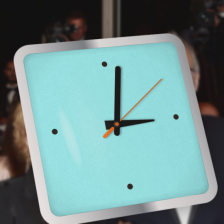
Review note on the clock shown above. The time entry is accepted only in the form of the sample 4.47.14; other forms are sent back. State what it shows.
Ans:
3.02.09
